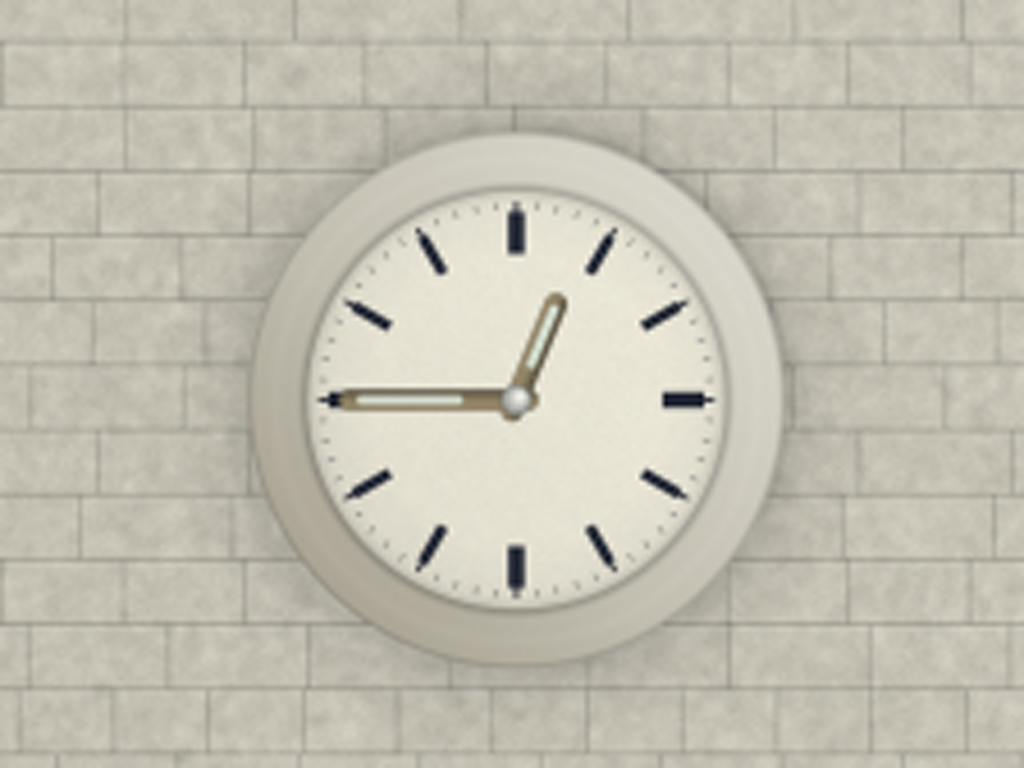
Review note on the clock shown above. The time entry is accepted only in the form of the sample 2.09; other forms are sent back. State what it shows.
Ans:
12.45
